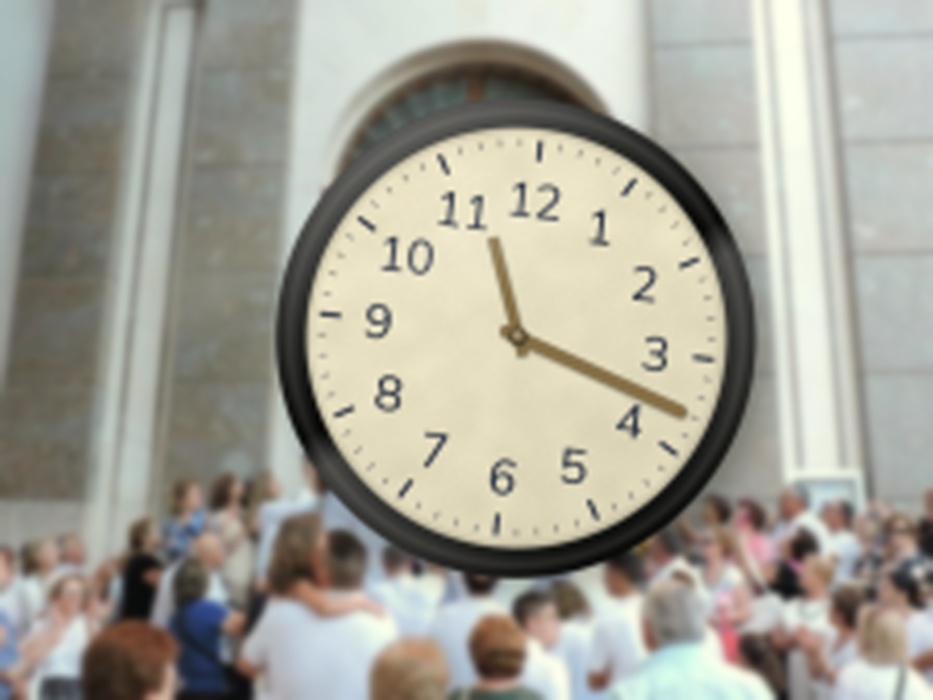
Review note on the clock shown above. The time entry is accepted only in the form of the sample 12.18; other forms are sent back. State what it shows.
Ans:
11.18
